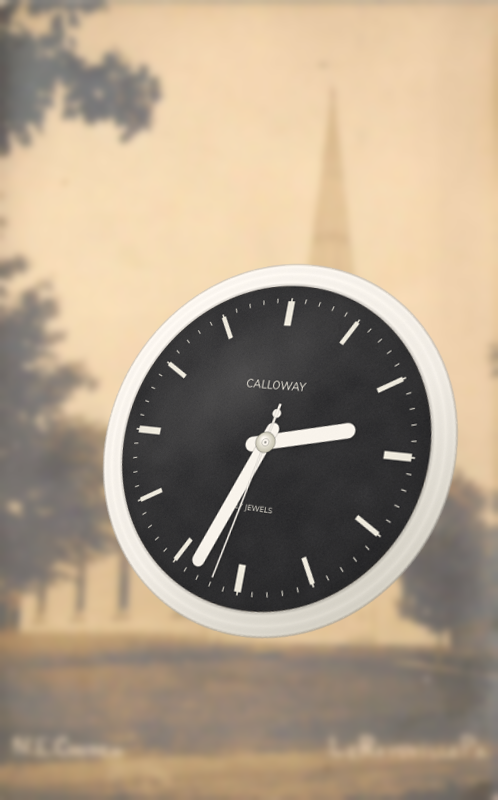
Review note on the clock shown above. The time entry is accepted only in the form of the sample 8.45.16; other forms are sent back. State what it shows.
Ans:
2.33.32
